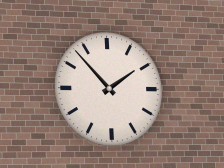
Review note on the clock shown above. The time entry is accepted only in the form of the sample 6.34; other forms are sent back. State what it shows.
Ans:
1.53
